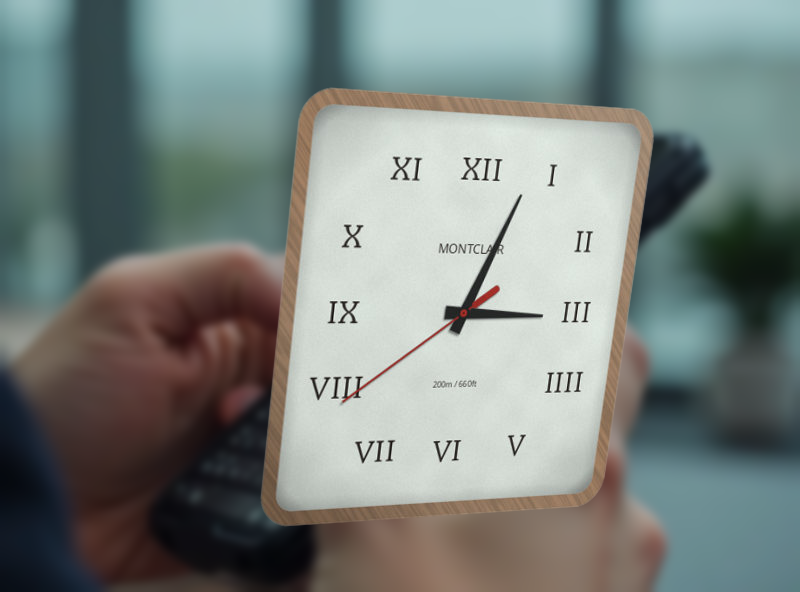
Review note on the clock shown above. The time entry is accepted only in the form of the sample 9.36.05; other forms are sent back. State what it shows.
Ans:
3.03.39
